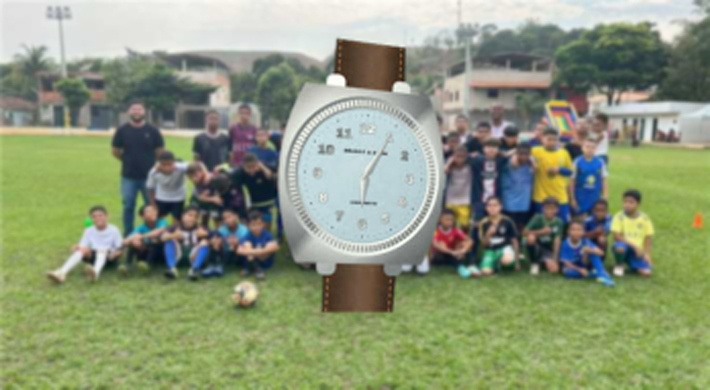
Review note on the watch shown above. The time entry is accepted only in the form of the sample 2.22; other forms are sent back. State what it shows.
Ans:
6.05
